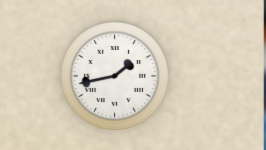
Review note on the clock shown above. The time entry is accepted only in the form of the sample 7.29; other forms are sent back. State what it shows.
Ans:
1.43
